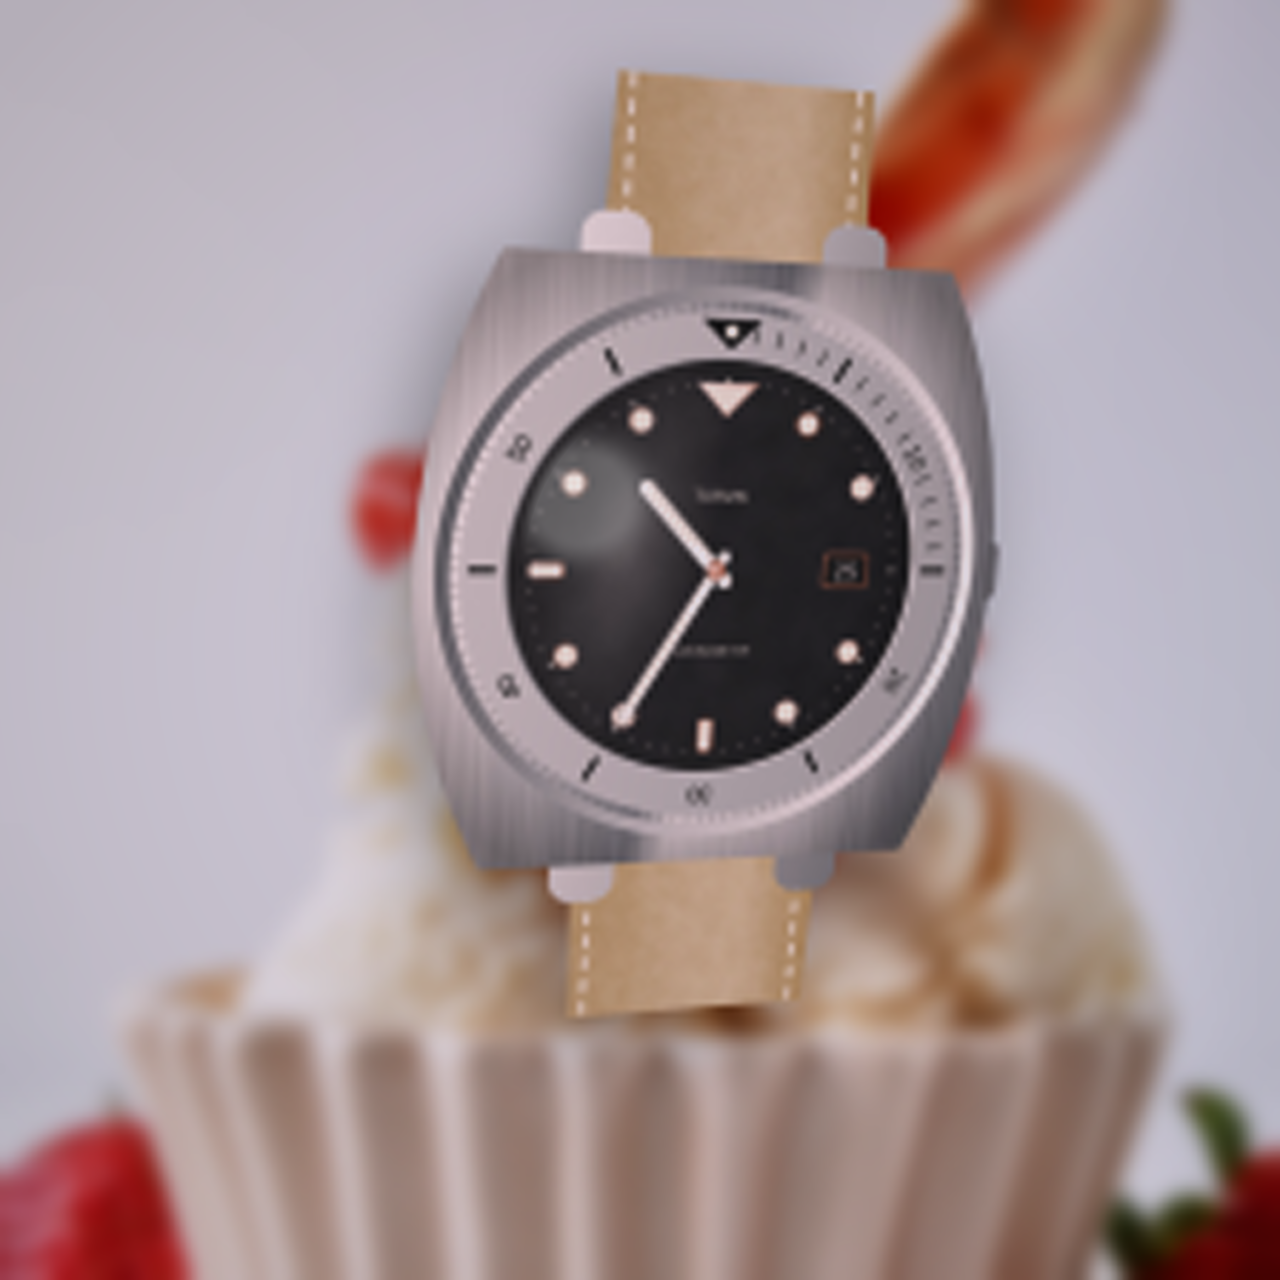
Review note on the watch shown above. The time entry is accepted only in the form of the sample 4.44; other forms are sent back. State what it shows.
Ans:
10.35
